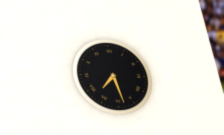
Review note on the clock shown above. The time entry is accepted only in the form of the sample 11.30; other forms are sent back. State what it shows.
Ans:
7.28
